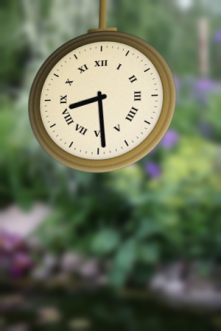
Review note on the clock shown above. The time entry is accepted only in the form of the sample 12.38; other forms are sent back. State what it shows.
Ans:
8.29
